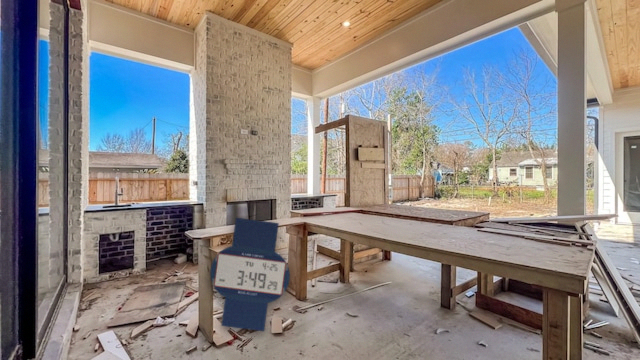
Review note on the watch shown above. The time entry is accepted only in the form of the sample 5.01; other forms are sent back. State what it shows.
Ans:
3.49
